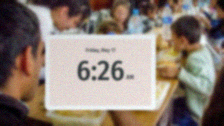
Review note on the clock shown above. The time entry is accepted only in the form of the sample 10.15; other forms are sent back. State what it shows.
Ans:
6.26
